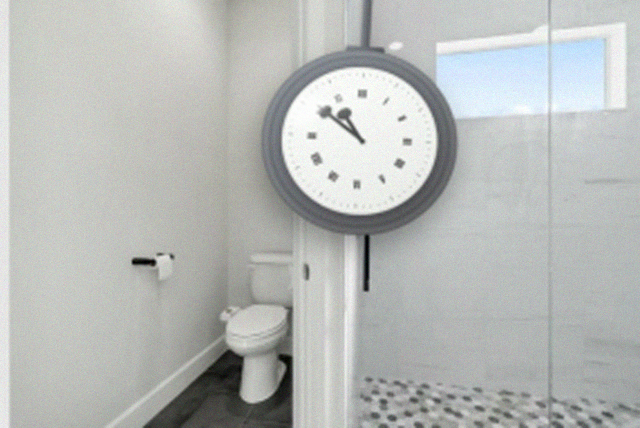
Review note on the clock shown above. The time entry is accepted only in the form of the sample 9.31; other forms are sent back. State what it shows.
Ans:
10.51
